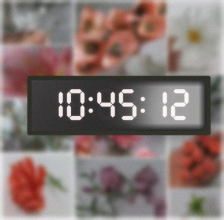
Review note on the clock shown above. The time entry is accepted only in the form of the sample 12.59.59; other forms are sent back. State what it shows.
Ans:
10.45.12
